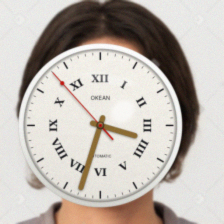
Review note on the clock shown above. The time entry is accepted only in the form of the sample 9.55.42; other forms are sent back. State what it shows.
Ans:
3.32.53
